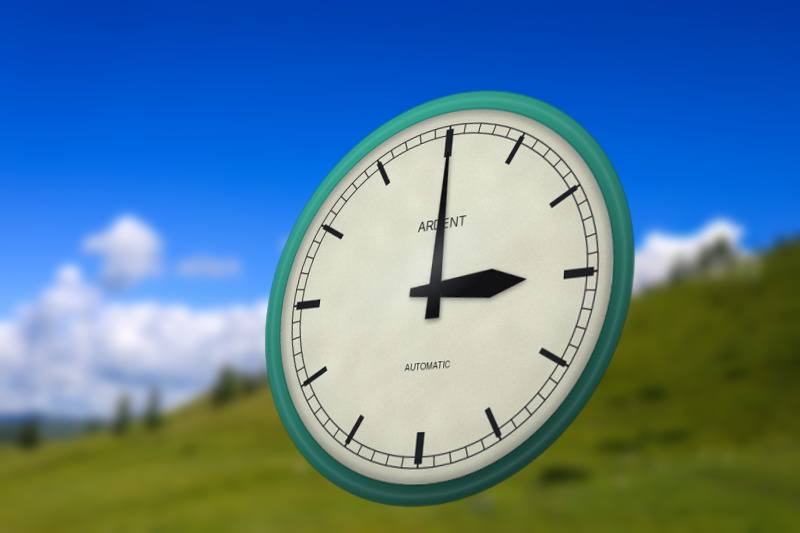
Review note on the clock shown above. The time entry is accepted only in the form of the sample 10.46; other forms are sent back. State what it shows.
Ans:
3.00
